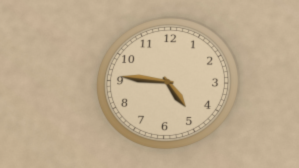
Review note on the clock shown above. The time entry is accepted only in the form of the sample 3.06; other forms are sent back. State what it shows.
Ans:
4.46
